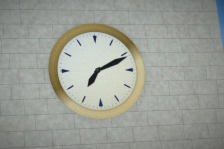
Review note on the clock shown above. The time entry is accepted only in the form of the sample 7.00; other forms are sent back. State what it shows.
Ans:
7.11
